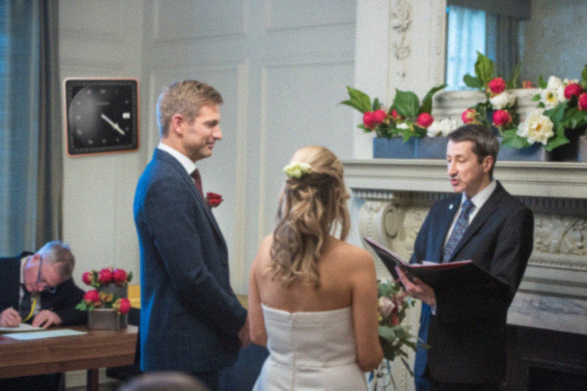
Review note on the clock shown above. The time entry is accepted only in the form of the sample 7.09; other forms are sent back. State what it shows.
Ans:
4.22
